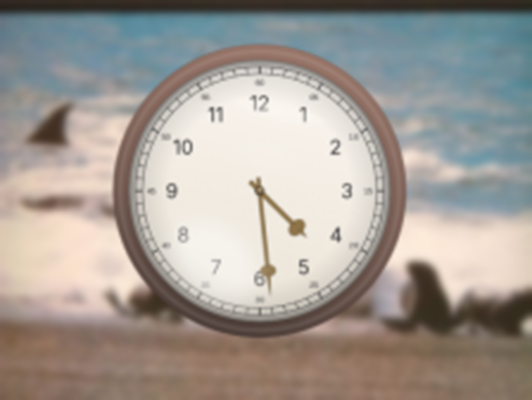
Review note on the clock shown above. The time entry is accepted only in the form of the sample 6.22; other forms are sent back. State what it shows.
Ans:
4.29
